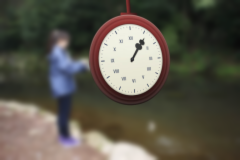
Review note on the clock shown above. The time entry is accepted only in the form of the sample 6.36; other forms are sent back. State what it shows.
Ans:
1.06
